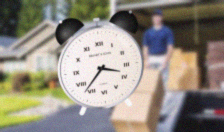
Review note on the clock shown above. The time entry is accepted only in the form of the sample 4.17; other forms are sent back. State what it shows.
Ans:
3.37
